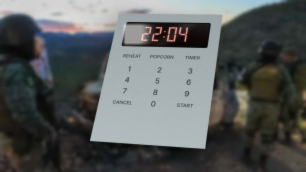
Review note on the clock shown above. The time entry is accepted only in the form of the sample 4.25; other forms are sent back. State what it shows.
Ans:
22.04
